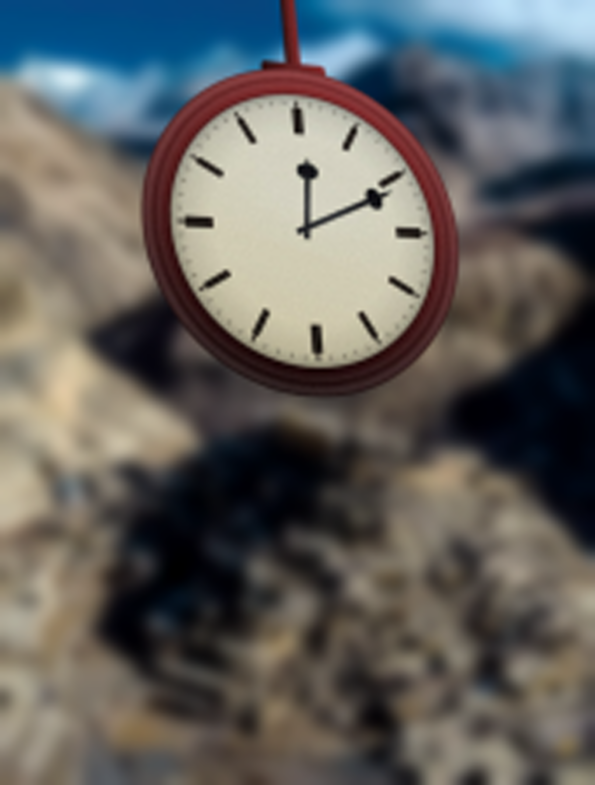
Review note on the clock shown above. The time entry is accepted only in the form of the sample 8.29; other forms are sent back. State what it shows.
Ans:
12.11
